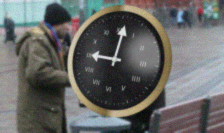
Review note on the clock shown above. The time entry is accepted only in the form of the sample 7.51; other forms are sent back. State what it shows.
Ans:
9.01
